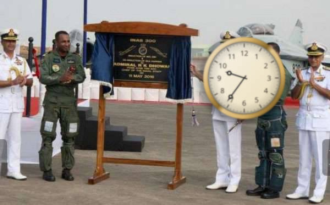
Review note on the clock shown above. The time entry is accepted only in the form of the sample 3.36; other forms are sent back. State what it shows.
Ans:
9.36
